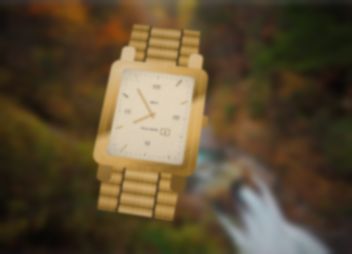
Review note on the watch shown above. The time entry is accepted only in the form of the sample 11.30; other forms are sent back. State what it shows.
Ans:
7.54
